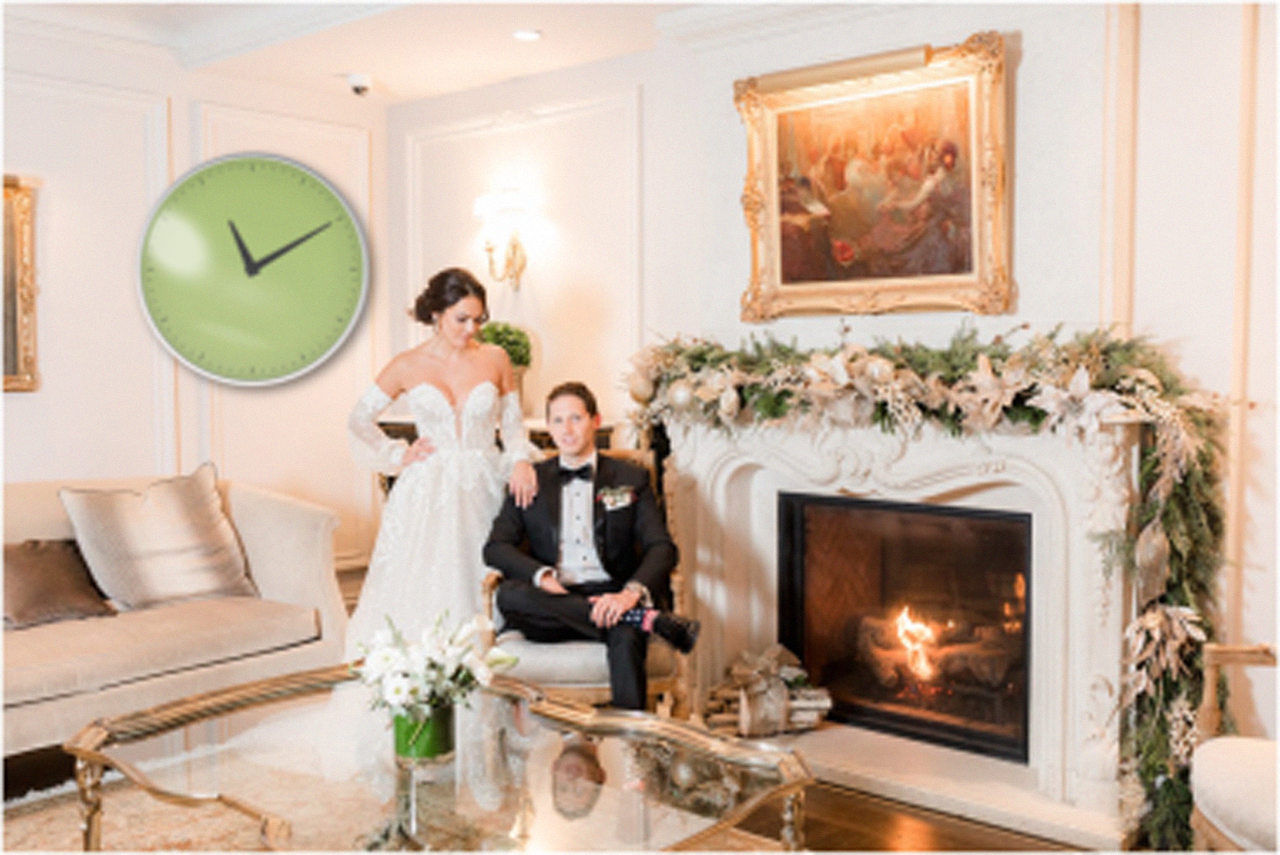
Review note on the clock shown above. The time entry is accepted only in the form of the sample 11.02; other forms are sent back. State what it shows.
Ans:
11.10
